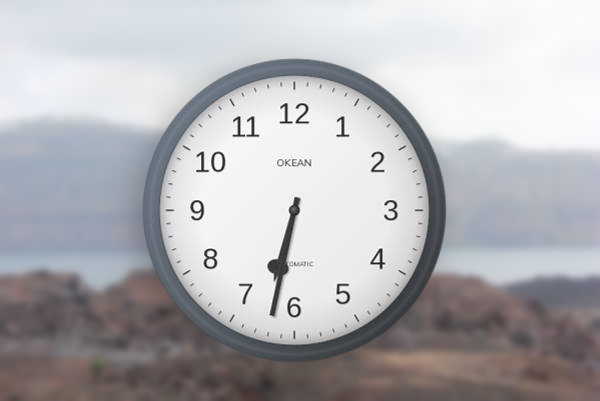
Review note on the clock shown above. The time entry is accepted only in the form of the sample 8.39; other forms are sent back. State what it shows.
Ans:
6.32
